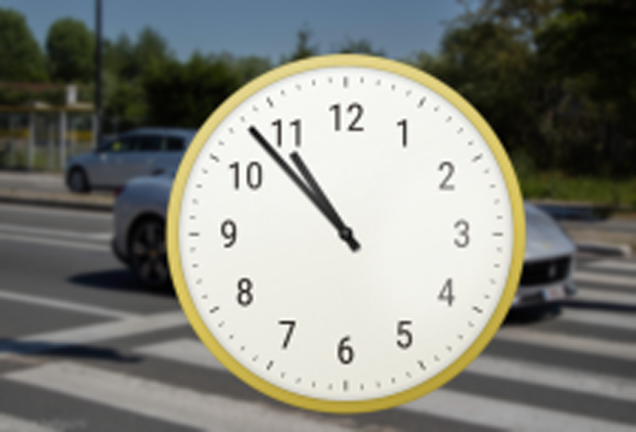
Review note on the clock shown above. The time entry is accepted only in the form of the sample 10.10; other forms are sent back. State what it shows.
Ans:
10.53
